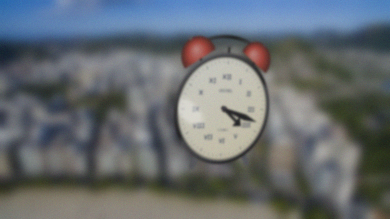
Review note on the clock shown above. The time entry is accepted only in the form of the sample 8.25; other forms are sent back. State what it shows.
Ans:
4.18
